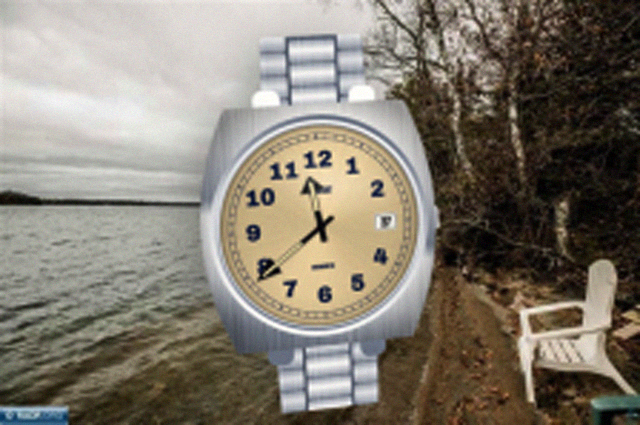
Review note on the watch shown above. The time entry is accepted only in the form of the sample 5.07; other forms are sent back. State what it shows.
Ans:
11.39
